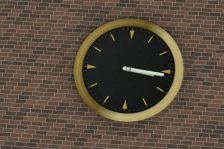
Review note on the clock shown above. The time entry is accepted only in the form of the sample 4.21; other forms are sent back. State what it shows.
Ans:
3.16
